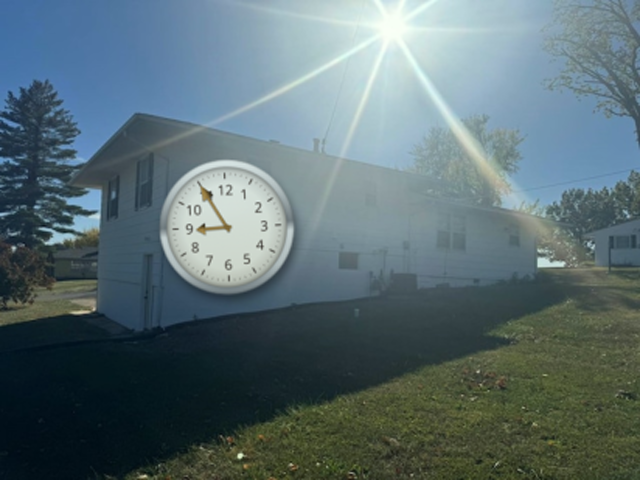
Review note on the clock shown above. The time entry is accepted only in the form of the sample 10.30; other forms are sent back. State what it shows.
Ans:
8.55
